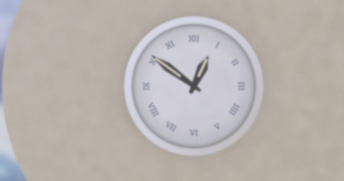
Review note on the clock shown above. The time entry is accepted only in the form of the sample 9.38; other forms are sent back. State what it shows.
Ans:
12.51
